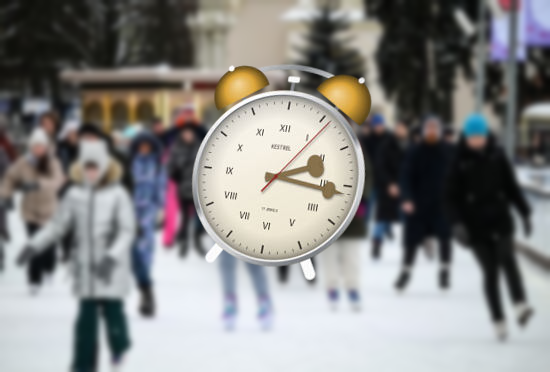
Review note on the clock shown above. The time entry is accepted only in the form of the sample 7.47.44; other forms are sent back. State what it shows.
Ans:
2.16.06
